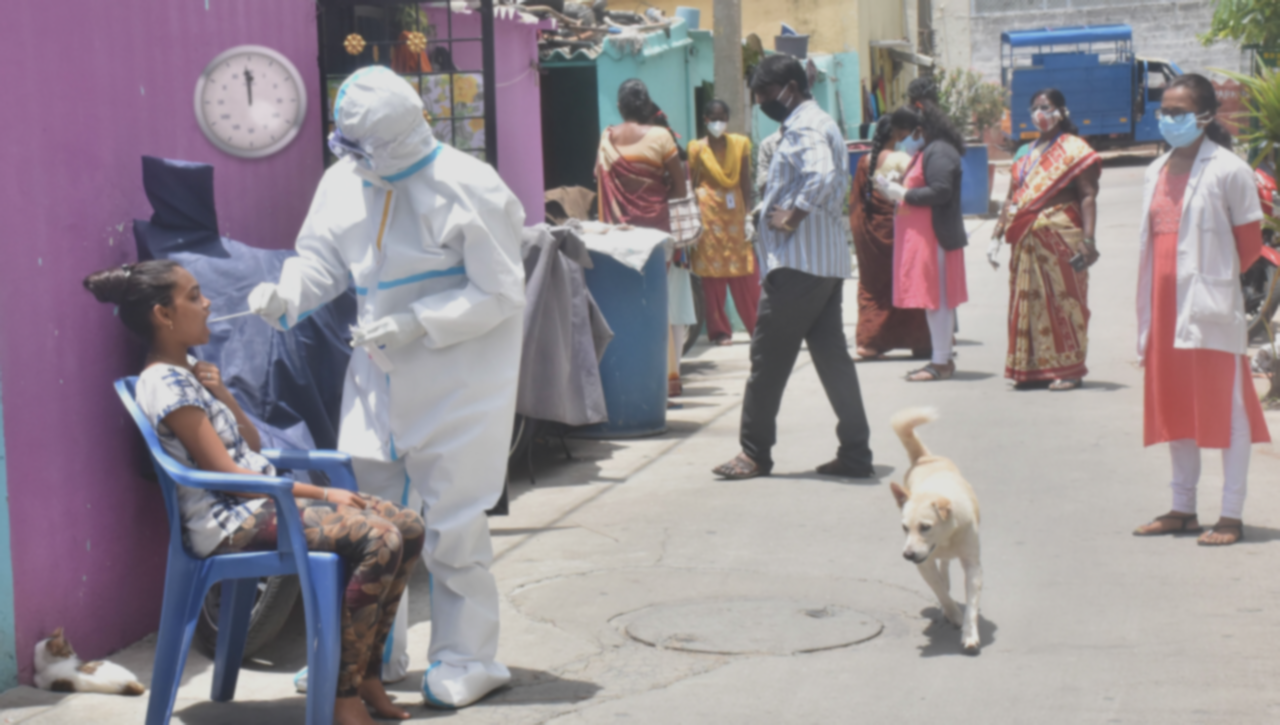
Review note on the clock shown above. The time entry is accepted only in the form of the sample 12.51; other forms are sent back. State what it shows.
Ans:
11.59
